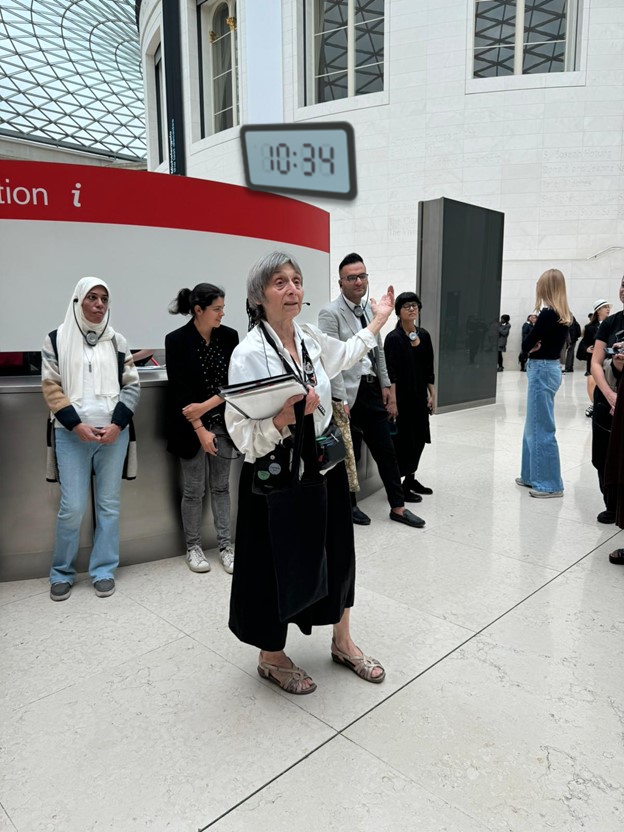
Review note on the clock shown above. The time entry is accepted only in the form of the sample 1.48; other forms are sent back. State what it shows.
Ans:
10.34
